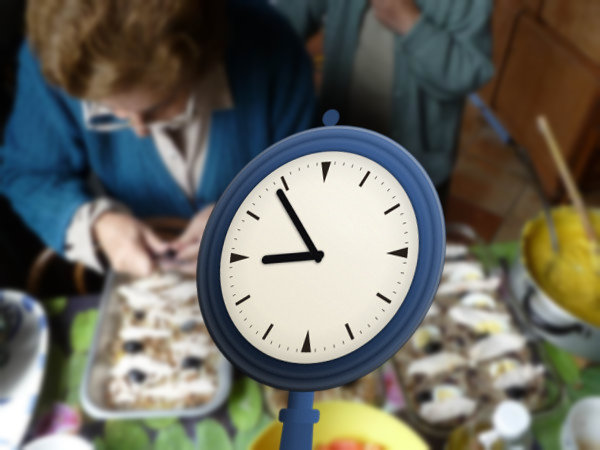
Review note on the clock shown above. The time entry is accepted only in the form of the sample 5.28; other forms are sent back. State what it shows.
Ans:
8.54
